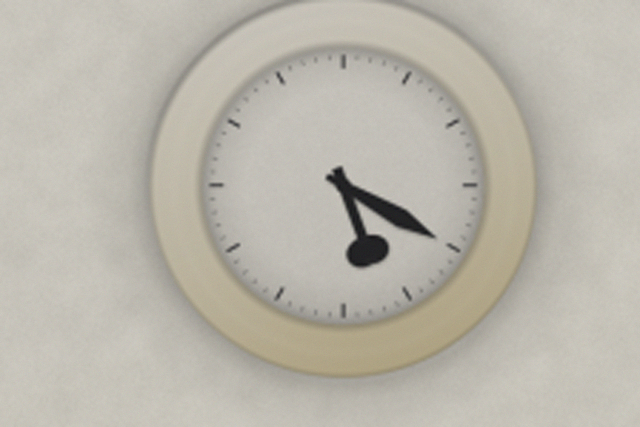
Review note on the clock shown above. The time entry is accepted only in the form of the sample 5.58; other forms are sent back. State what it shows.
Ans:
5.20
